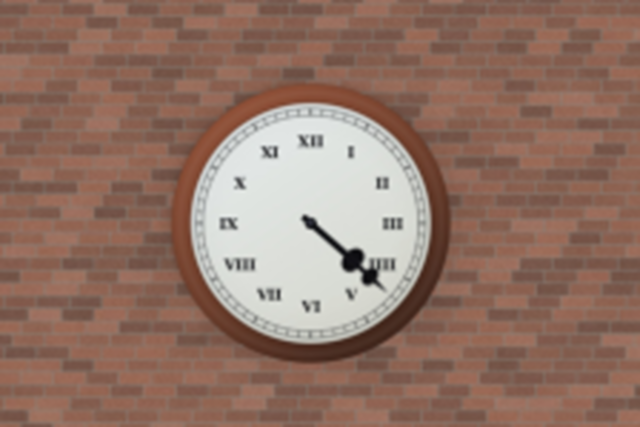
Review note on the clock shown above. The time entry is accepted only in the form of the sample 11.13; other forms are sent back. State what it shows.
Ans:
4.22
